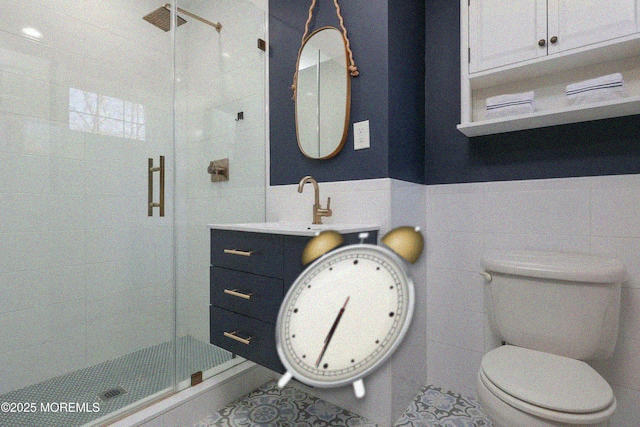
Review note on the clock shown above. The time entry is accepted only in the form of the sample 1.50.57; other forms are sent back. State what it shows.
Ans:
6.31.32
